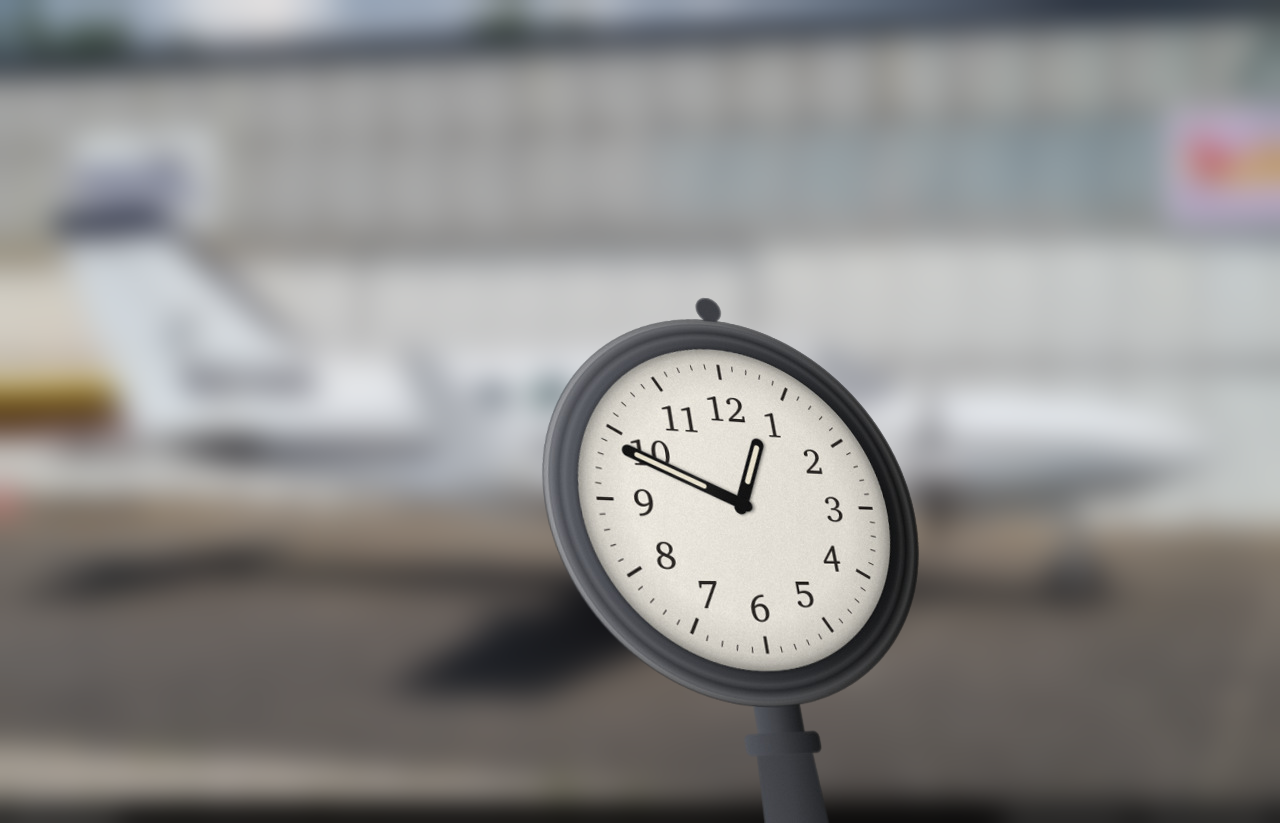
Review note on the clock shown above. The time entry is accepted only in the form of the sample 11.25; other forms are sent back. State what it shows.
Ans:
12.49
